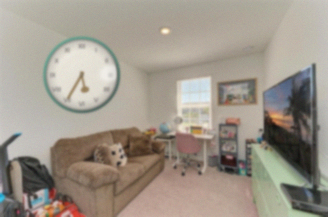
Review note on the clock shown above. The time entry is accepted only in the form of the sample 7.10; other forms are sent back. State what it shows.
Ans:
5.35
